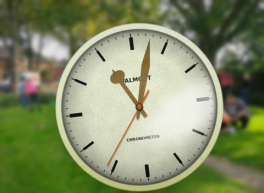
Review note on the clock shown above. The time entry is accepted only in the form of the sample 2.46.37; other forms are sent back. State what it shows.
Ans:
11.02.36
